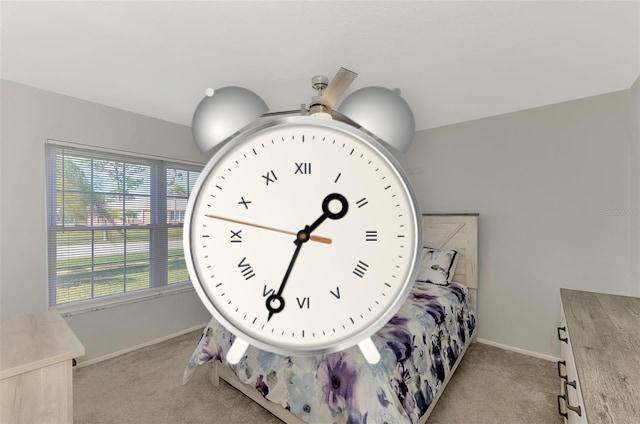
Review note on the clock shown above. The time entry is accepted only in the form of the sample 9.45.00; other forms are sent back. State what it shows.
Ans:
1.33.47
